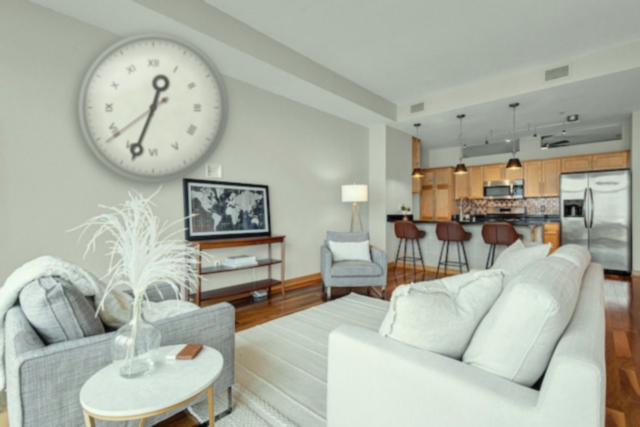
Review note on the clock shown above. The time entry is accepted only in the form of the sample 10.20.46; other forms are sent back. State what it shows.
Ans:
12.33.39
